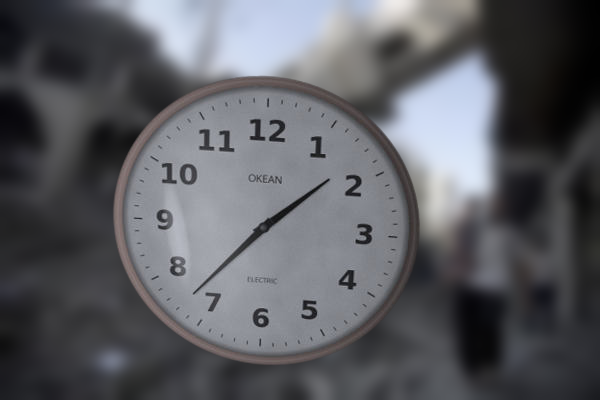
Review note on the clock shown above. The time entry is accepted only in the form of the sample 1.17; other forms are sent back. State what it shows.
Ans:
1.37
